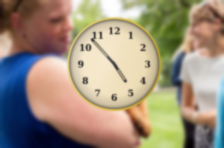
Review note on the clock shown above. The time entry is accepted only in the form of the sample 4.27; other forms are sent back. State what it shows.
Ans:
4.53
